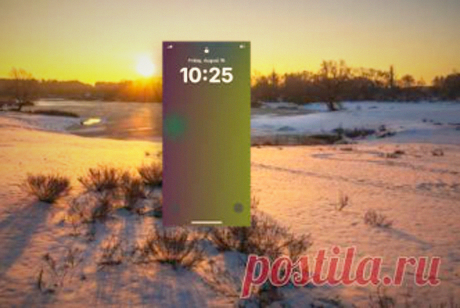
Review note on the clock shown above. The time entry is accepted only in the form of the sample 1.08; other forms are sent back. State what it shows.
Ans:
10.25
